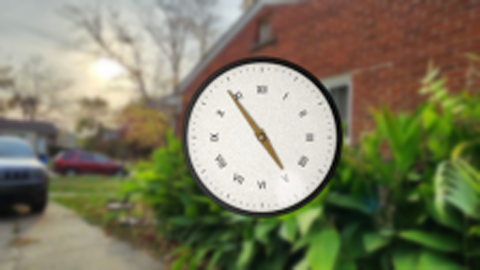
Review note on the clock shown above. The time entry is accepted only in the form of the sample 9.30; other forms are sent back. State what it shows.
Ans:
4.54
